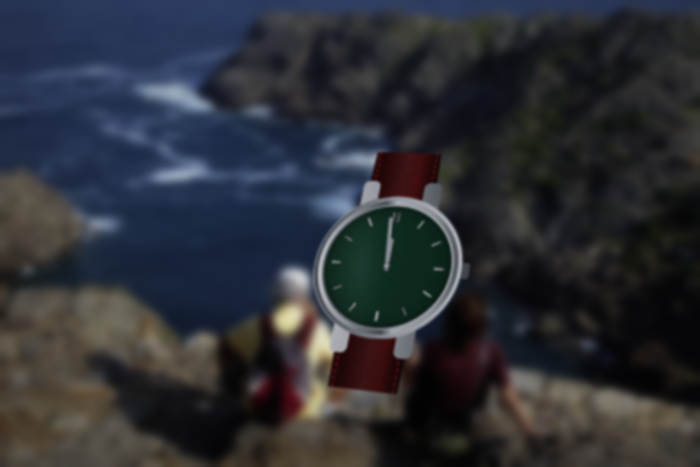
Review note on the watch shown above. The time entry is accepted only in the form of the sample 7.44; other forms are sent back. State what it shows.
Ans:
11.59
